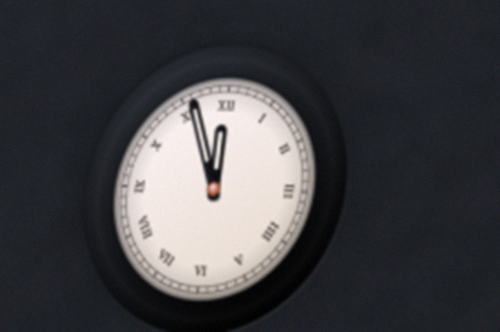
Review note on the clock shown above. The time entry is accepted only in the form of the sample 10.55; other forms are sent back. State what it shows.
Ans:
11.56
